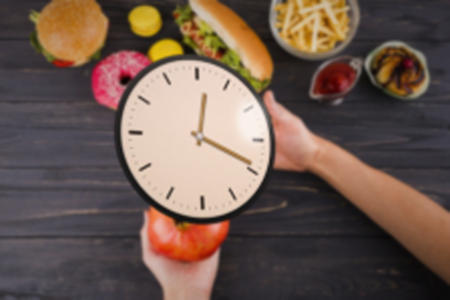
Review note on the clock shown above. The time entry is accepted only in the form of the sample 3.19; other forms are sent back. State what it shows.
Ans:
12.19
